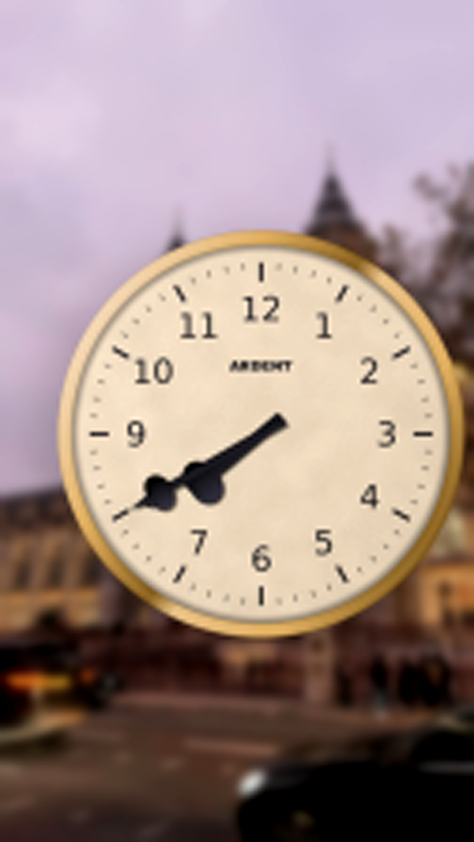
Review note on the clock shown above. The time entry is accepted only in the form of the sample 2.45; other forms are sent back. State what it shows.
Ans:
7.40
